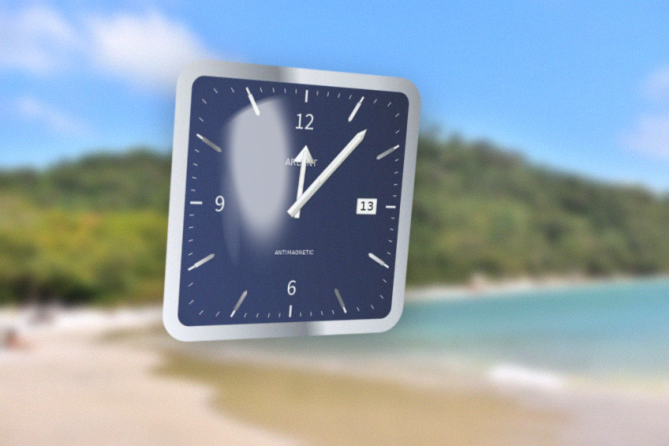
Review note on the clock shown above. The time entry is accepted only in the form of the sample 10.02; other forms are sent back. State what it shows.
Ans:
12.07
